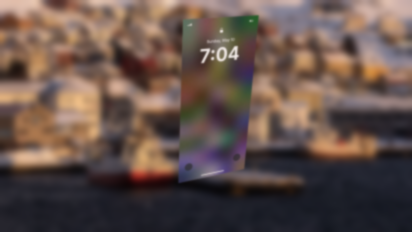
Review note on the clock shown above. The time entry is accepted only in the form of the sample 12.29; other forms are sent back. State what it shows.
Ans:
7.04
